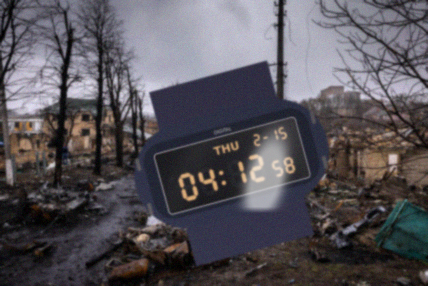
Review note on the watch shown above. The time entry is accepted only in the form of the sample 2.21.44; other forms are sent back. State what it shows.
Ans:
4.12.58
